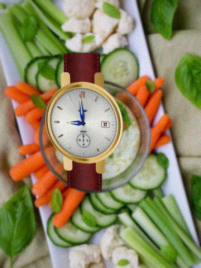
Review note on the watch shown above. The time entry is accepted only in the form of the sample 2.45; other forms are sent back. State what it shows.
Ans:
8.59
